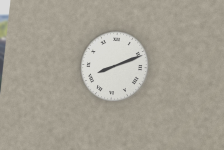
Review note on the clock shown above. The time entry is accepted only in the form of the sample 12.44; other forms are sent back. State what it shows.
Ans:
8.11
